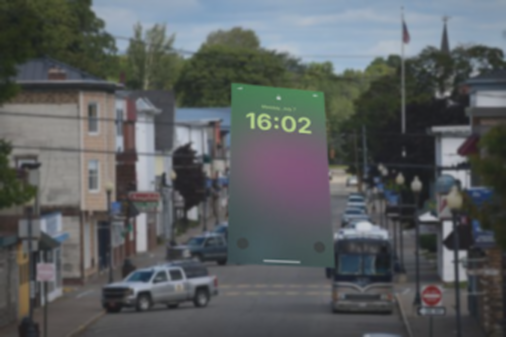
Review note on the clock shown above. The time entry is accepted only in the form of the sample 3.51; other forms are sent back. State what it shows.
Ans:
16.02
